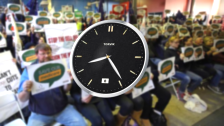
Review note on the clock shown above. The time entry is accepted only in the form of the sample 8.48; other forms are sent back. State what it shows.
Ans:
8.24
